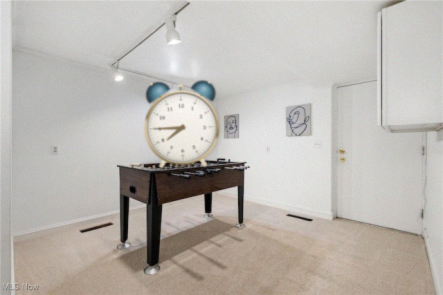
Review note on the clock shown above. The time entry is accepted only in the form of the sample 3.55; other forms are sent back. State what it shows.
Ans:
7.45
